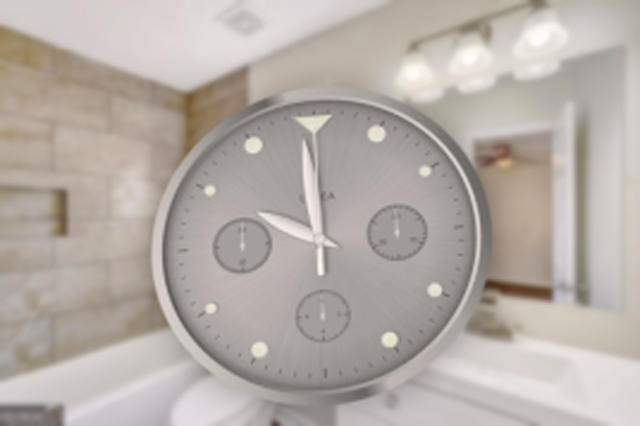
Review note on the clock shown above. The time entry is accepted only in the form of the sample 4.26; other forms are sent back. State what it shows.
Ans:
9.59
